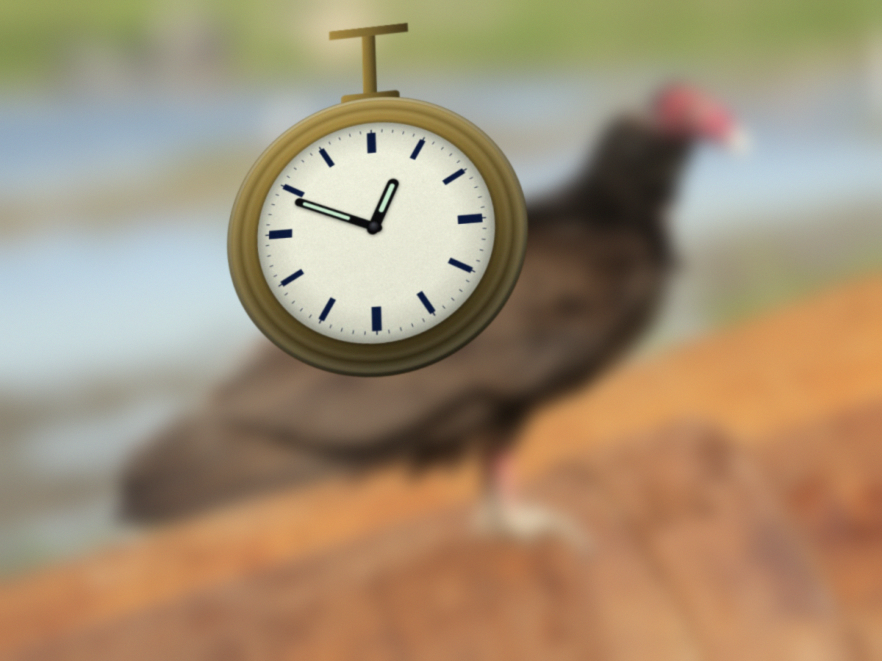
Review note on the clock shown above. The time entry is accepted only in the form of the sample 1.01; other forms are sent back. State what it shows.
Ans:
12.49
